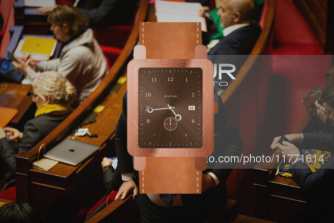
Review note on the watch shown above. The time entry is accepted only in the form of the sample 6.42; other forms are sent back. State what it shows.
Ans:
4.44
